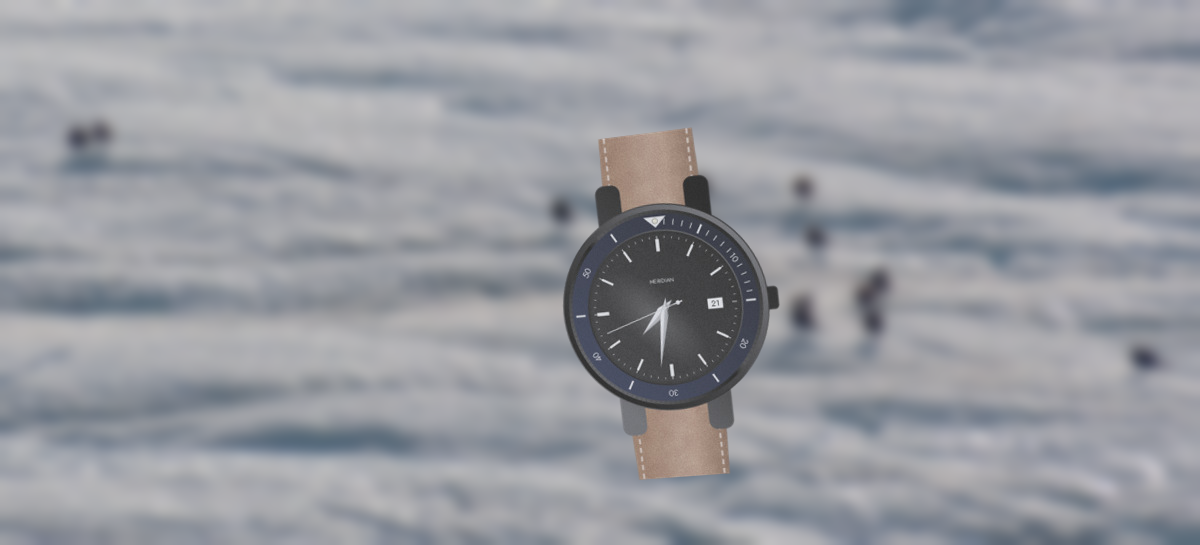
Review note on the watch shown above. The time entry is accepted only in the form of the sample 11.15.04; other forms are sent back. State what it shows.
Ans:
7.31.42
